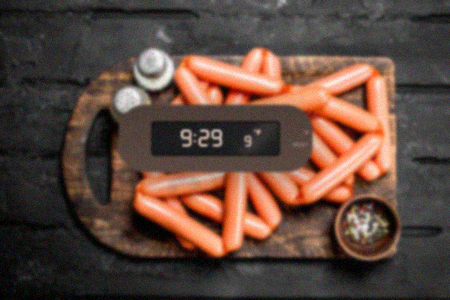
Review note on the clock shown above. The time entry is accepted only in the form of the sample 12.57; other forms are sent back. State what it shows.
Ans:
9.29
